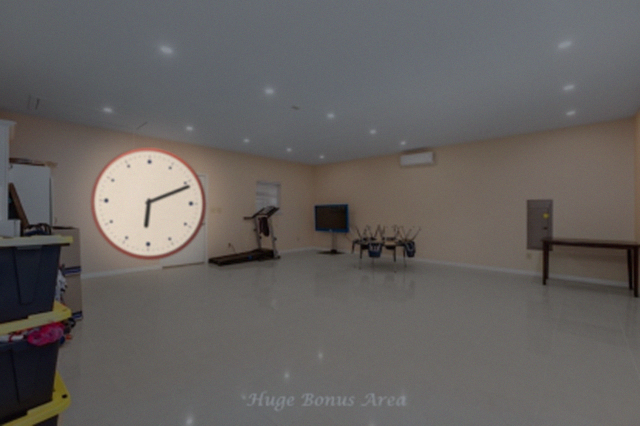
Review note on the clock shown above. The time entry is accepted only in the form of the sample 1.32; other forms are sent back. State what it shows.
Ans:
6.11
